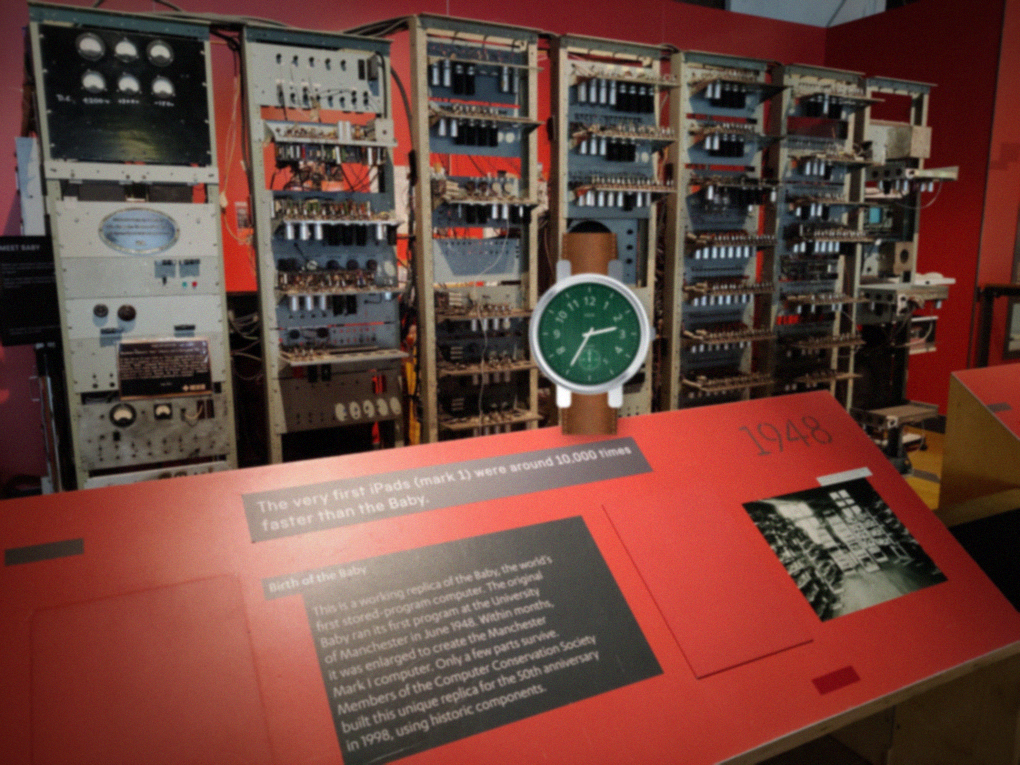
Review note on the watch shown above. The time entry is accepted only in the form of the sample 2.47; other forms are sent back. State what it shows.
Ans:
2.35
